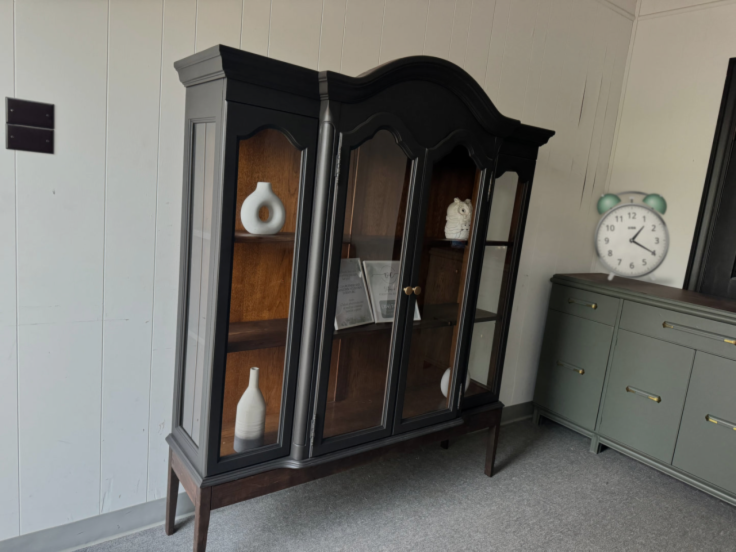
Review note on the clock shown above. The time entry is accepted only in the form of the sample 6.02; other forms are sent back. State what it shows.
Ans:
1.20
